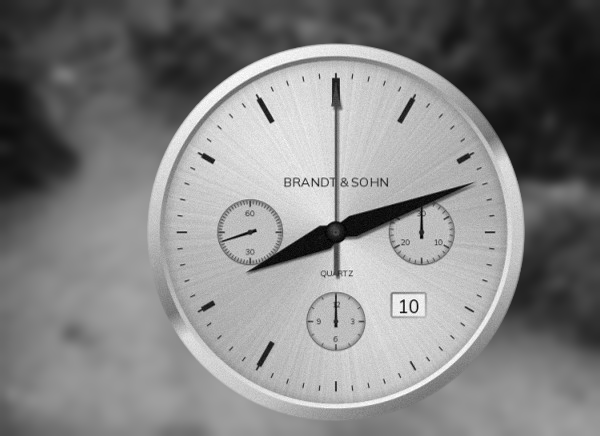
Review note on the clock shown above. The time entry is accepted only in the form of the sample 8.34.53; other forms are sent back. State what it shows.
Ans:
8.11.42
